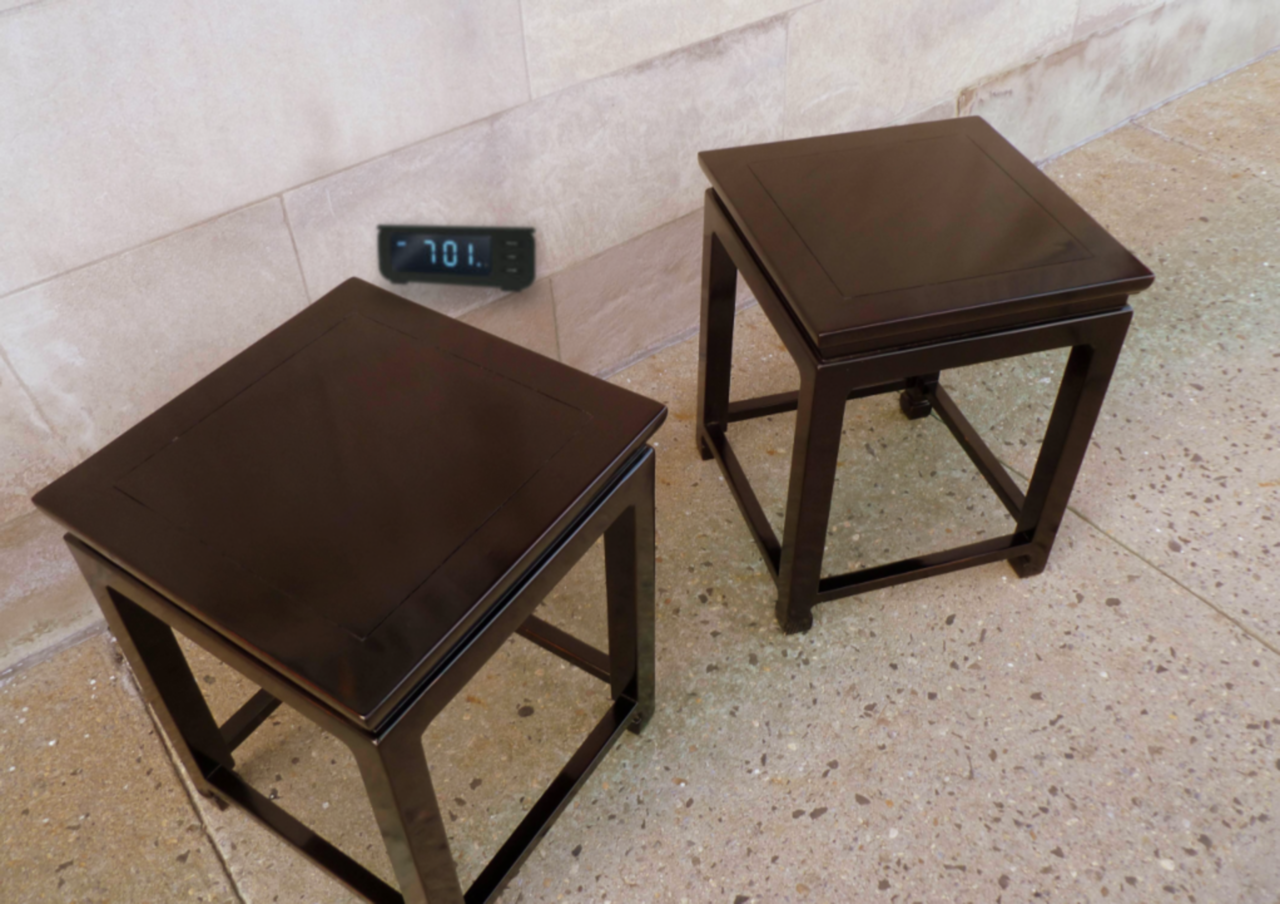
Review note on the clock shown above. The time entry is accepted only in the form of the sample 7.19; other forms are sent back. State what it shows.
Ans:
7.01
